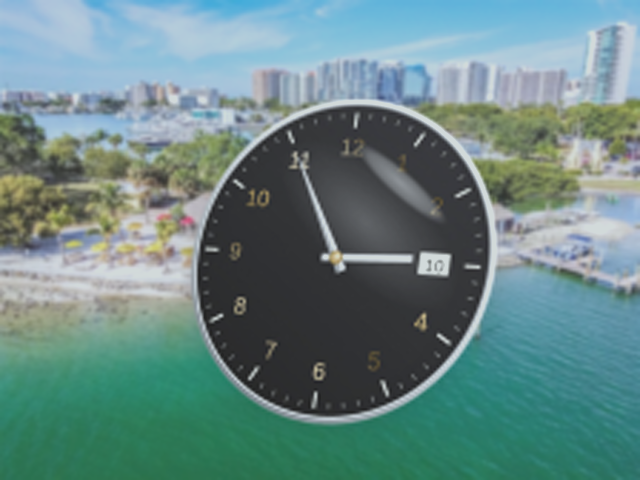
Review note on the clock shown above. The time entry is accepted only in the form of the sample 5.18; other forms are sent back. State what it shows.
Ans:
2.55
